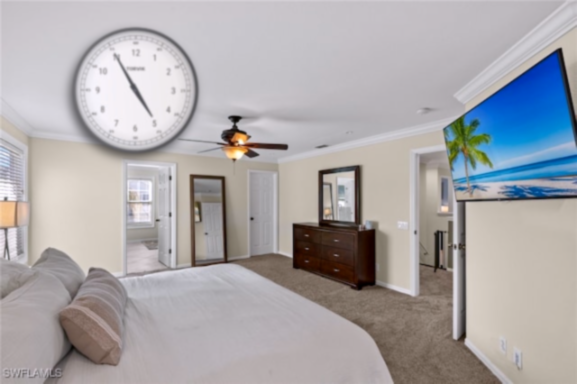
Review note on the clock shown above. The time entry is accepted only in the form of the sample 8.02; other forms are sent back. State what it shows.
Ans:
4.55
